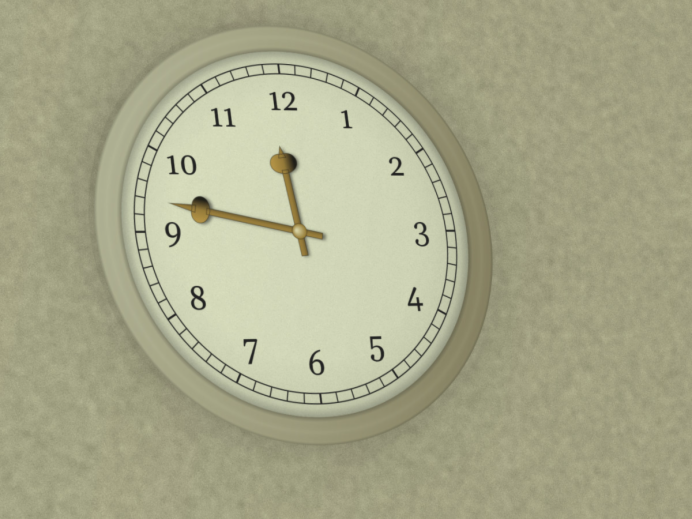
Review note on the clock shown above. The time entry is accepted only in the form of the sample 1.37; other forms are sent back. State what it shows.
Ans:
11.47
